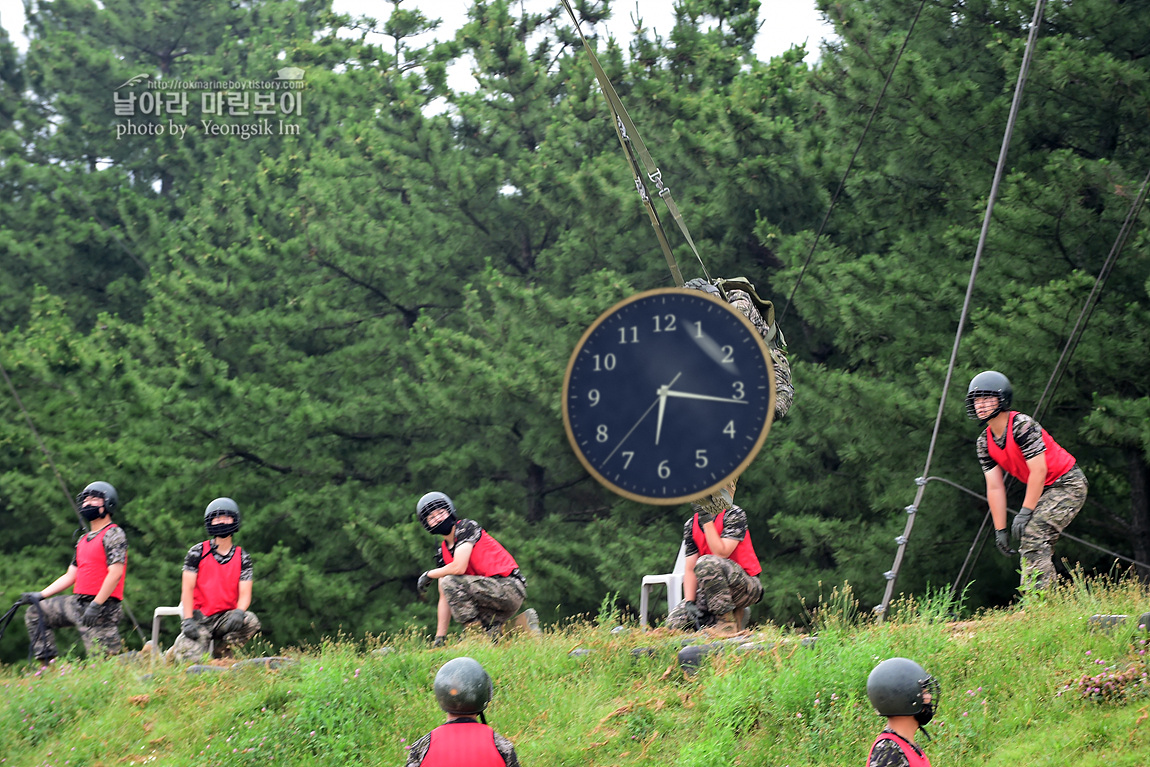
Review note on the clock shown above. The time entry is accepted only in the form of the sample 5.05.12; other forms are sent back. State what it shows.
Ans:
6.16.37
